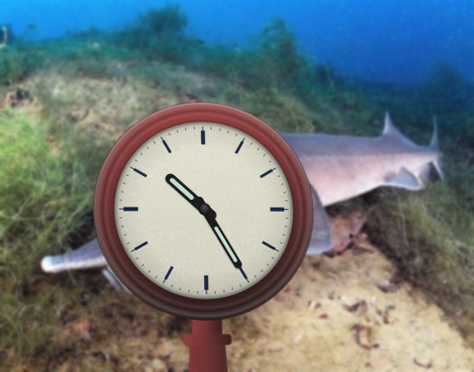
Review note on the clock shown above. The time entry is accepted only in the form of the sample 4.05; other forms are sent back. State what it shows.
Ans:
10.25
